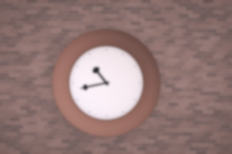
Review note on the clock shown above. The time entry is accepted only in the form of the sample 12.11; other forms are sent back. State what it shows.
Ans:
10.43
